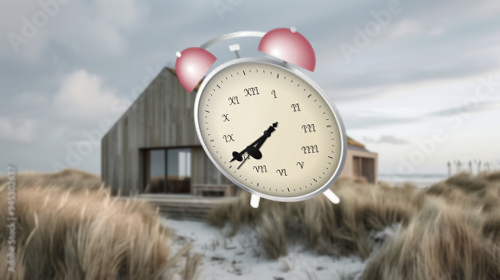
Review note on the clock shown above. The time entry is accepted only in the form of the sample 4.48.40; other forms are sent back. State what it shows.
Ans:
7.40.39
